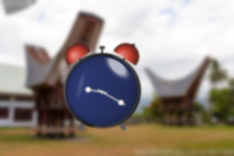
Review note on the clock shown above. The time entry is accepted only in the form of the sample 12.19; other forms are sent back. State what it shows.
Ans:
9.20
